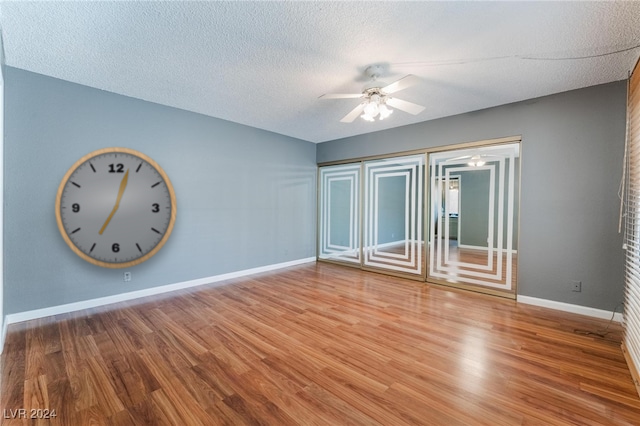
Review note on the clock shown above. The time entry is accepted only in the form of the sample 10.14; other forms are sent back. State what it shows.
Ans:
7.03
